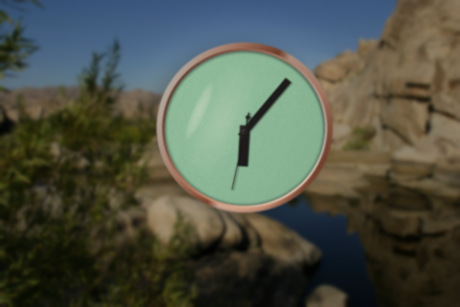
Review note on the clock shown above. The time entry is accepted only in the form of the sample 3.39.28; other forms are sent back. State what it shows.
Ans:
6.06.32
